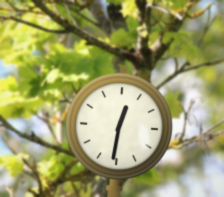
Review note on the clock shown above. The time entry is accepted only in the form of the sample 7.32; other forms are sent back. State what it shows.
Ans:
12.31
